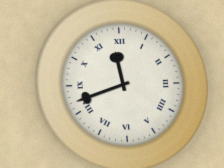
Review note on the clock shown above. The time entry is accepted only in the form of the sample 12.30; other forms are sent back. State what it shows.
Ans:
11.42
